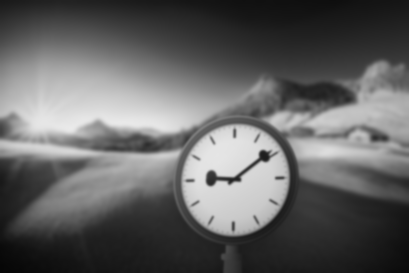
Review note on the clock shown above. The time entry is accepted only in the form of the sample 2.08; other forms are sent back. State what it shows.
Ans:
9.09
